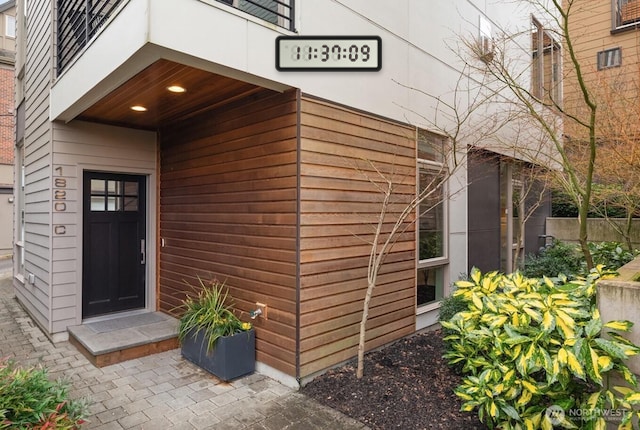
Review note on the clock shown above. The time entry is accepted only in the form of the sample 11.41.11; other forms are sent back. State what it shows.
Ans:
11.37.09
